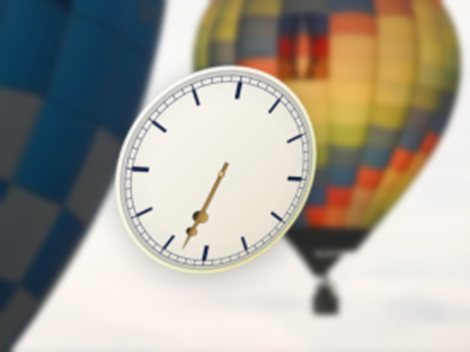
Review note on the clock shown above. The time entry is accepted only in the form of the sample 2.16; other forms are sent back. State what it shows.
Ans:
6.33
